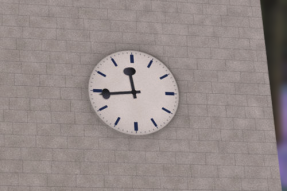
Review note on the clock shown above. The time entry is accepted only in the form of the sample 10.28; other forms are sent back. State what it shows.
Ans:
11.44
